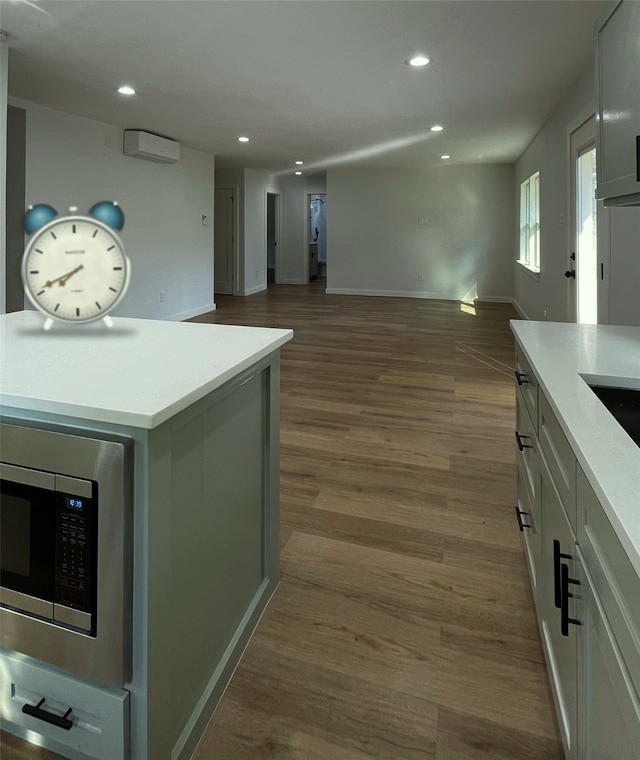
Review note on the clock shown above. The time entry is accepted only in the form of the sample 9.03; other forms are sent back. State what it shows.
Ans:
7.41
